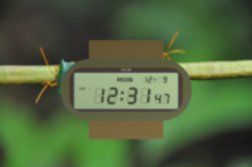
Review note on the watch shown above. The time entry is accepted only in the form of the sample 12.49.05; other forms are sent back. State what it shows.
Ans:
12.31.47
